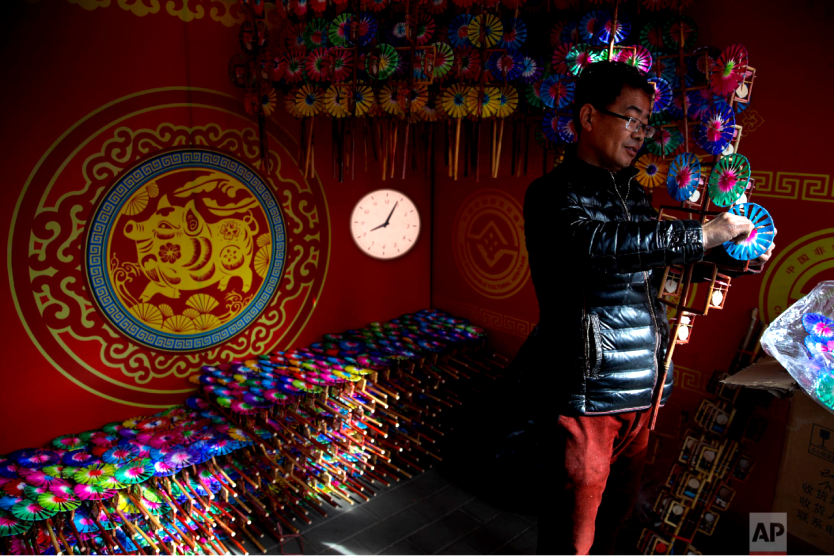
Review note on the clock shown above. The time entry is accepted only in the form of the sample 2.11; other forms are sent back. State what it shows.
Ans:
8.04
